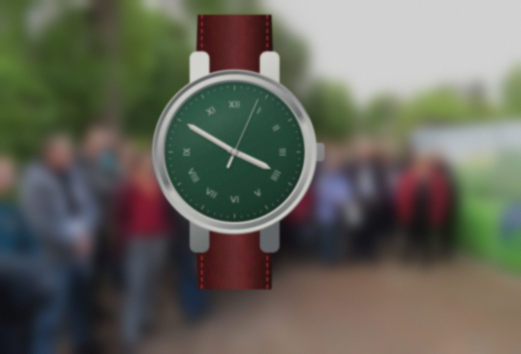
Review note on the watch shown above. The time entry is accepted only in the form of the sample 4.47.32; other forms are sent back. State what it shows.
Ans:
3.50.04
